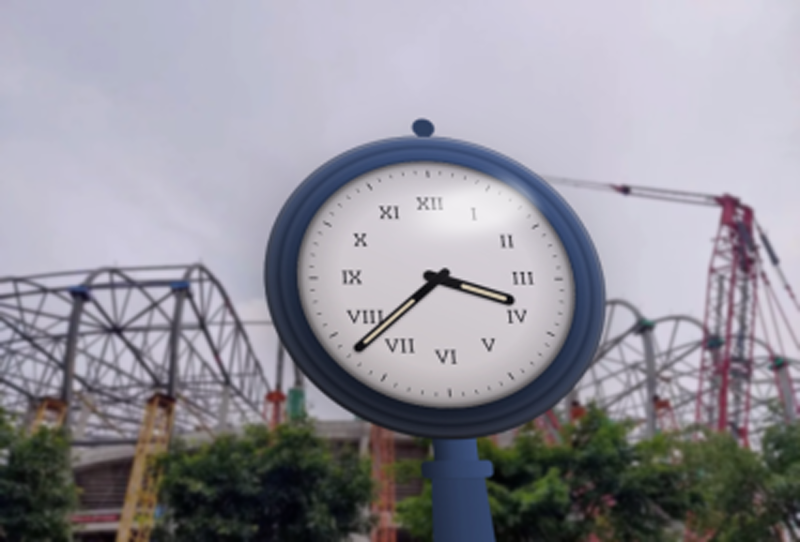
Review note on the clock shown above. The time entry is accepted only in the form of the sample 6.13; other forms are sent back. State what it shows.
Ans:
3.38
